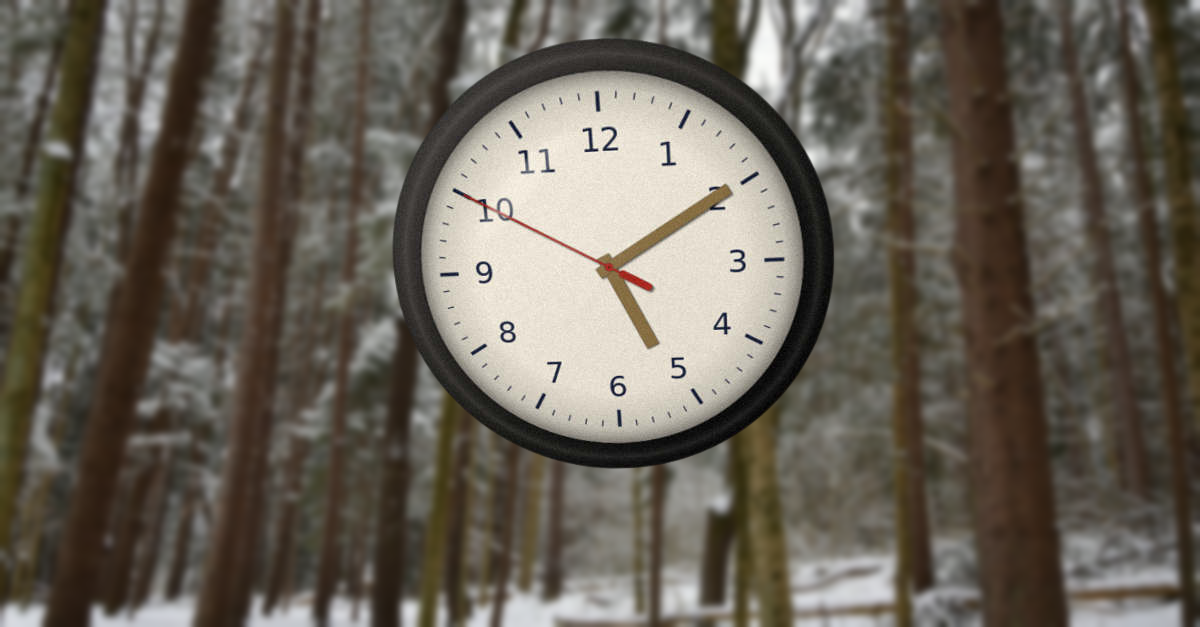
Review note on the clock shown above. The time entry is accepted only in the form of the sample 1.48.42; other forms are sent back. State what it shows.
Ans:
5.09.50
